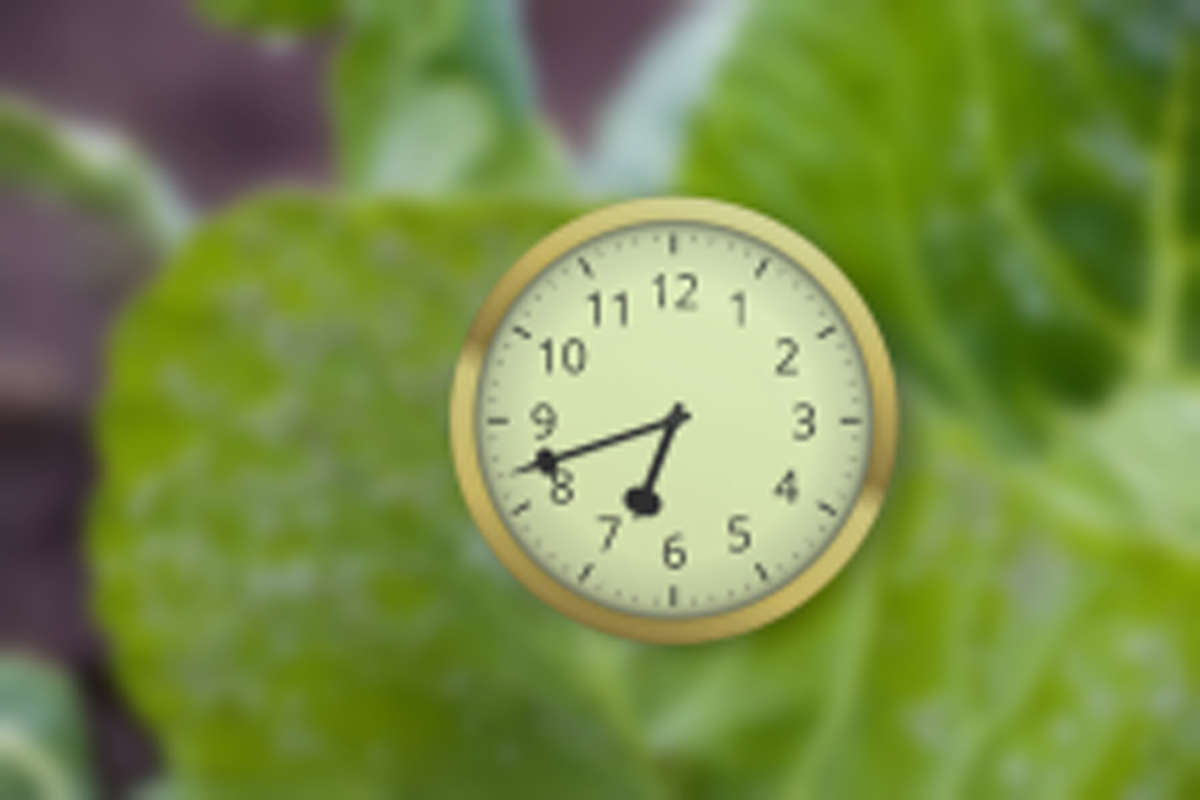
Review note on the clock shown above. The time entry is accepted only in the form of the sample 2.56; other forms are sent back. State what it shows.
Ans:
6.42
